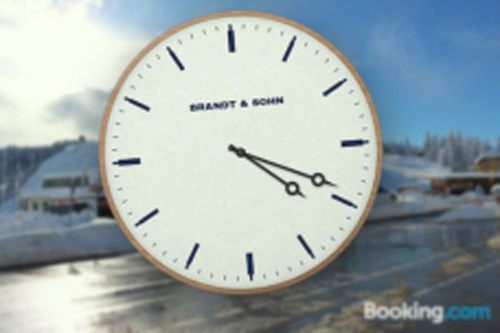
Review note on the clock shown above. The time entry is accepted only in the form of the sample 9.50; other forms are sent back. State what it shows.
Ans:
4.19
